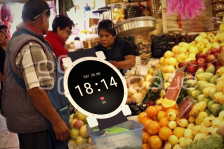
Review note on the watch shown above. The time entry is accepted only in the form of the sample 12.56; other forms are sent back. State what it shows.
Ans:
18.14
